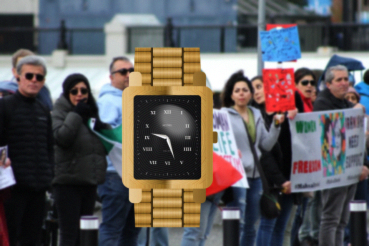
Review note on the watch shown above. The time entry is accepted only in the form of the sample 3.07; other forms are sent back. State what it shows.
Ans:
9.27
